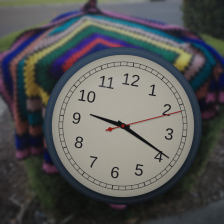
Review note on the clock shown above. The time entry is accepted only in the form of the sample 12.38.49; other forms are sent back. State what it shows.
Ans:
9.19.11
